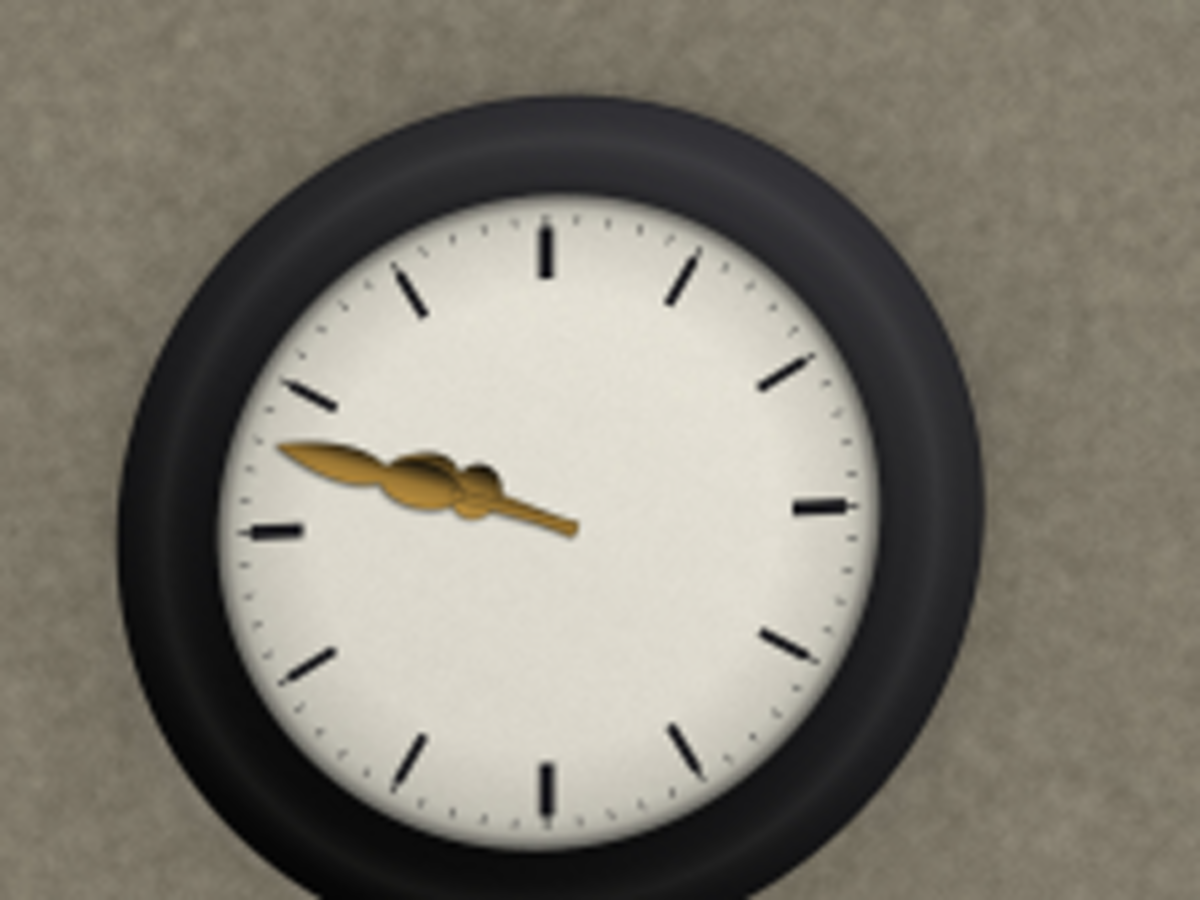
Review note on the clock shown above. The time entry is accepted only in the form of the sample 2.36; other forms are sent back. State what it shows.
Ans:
9.48
